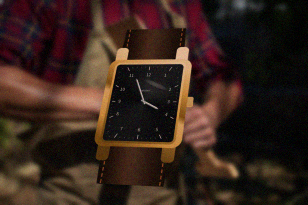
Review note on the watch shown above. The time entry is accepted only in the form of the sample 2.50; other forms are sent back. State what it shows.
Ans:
3.56
